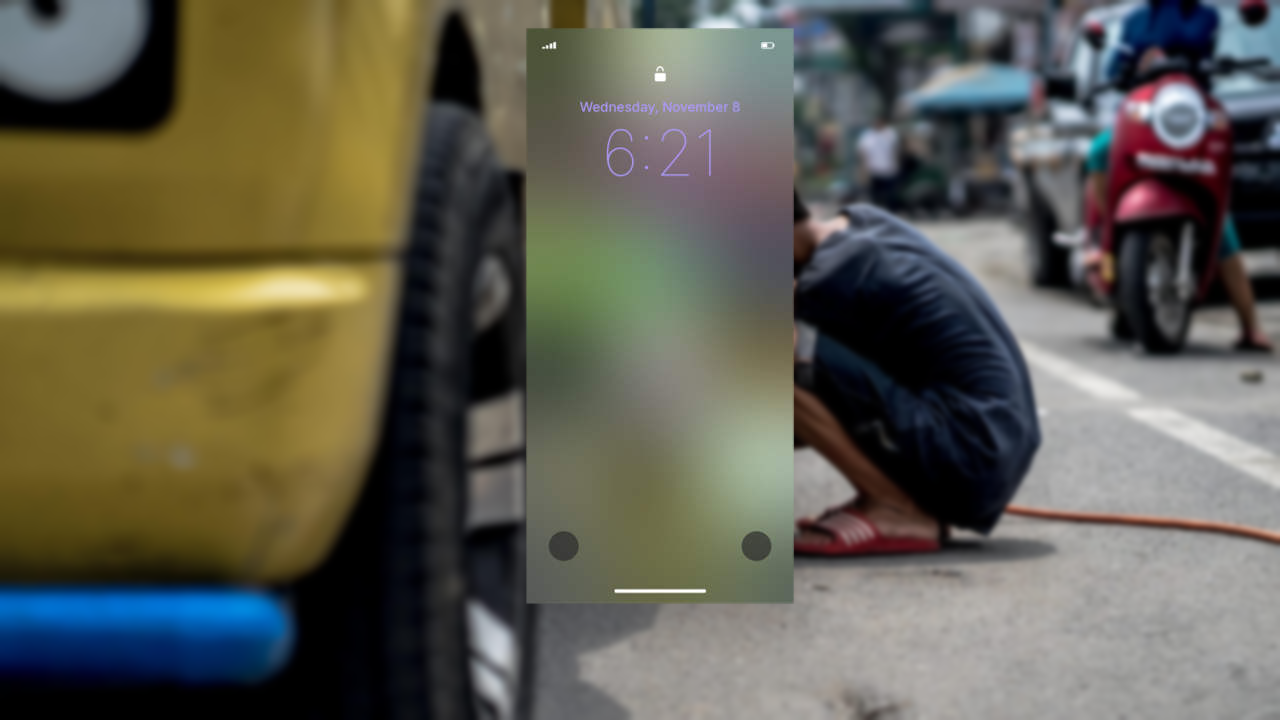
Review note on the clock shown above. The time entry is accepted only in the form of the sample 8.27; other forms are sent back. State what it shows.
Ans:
6.21
